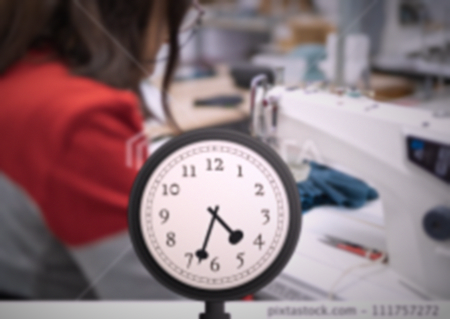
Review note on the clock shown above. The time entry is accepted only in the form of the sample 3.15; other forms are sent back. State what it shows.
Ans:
4.33
